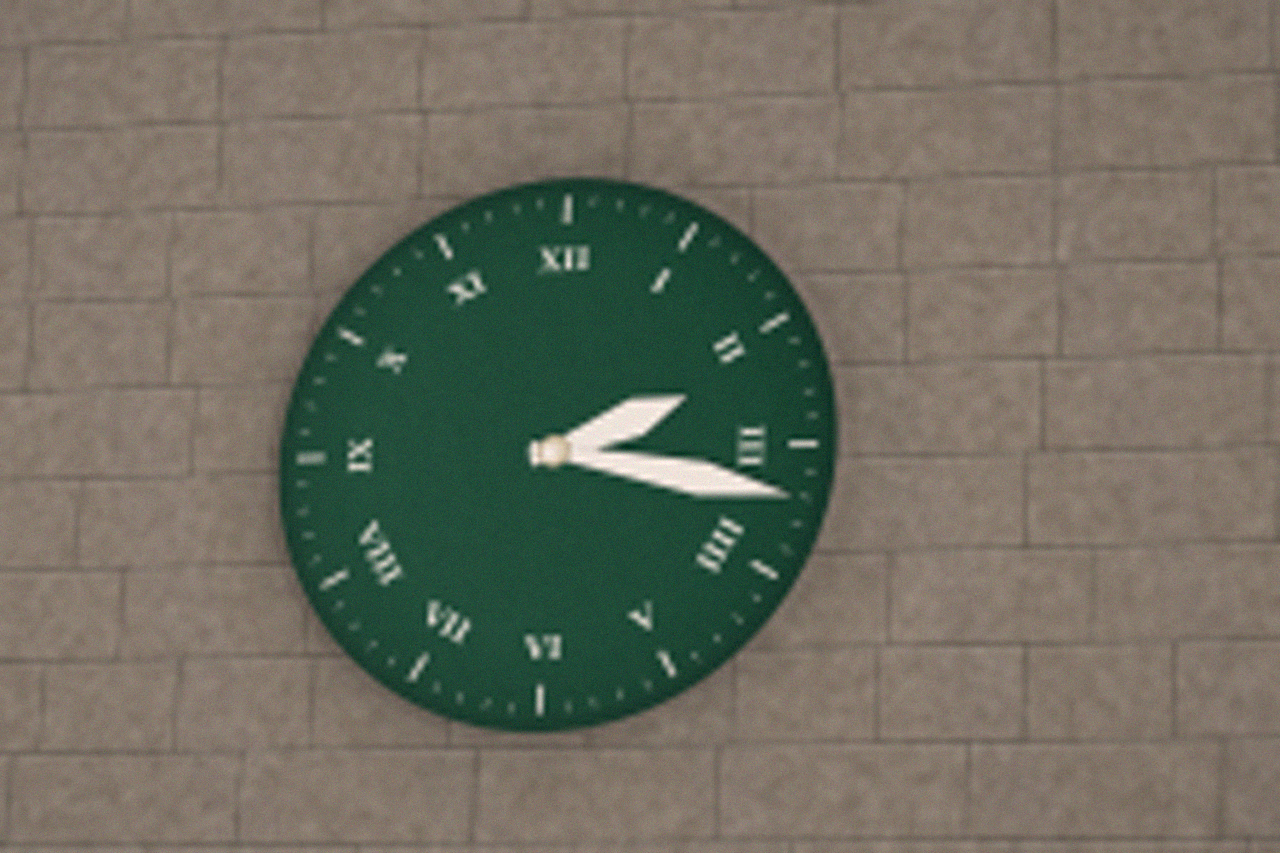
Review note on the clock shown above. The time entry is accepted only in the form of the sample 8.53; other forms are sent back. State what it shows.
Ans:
2.17
